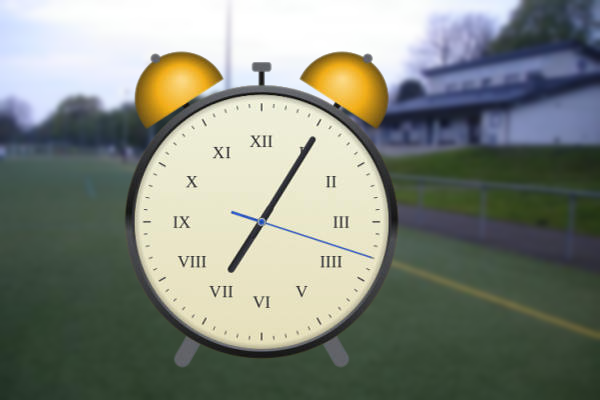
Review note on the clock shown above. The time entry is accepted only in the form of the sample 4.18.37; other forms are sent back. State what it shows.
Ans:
7.05.18
